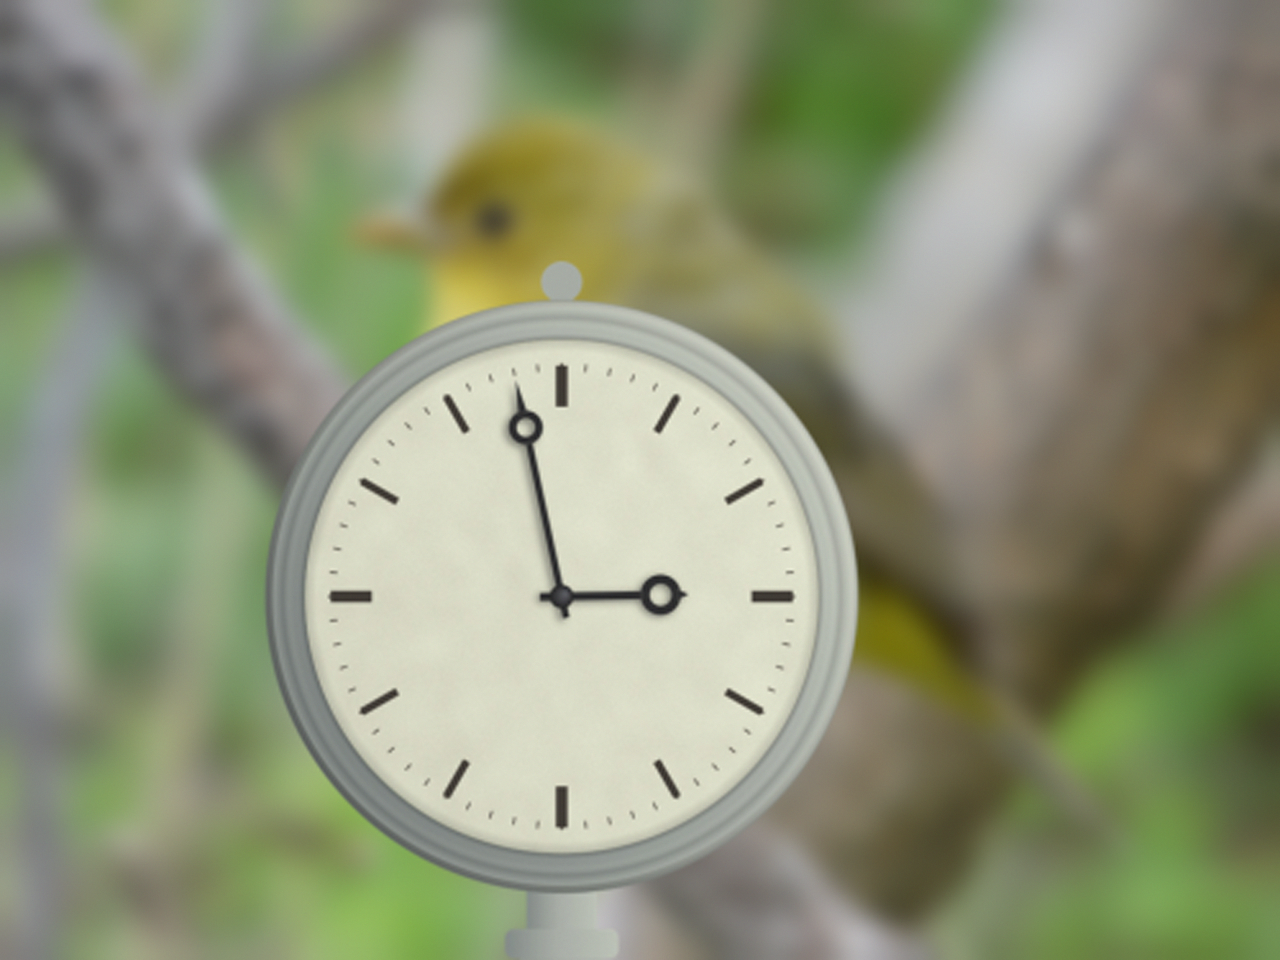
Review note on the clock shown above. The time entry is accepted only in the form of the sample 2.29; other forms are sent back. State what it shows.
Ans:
2.58
